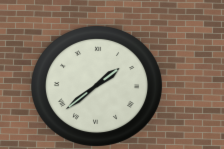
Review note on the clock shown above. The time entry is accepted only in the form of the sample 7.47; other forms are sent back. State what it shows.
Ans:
1.38
